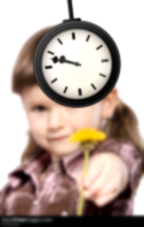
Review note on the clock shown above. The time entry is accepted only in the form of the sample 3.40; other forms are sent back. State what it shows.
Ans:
9.48
